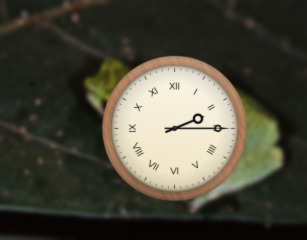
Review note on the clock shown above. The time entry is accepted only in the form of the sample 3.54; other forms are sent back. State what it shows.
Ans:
2.15
